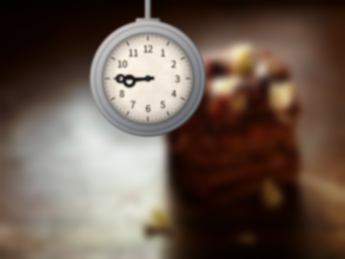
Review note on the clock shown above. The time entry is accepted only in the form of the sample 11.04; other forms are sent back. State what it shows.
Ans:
8.45
